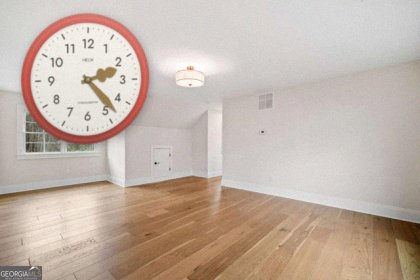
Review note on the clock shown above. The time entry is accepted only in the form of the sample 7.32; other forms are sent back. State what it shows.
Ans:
2.23
